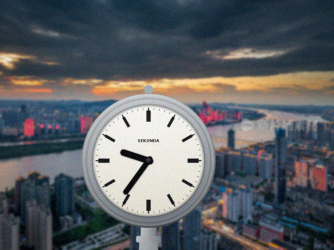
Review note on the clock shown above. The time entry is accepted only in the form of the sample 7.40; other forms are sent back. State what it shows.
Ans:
9.36
